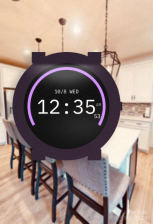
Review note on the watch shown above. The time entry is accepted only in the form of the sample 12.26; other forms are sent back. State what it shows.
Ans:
12.35
